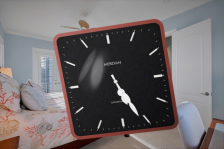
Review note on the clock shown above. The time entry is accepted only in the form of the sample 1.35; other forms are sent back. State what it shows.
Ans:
5.26
